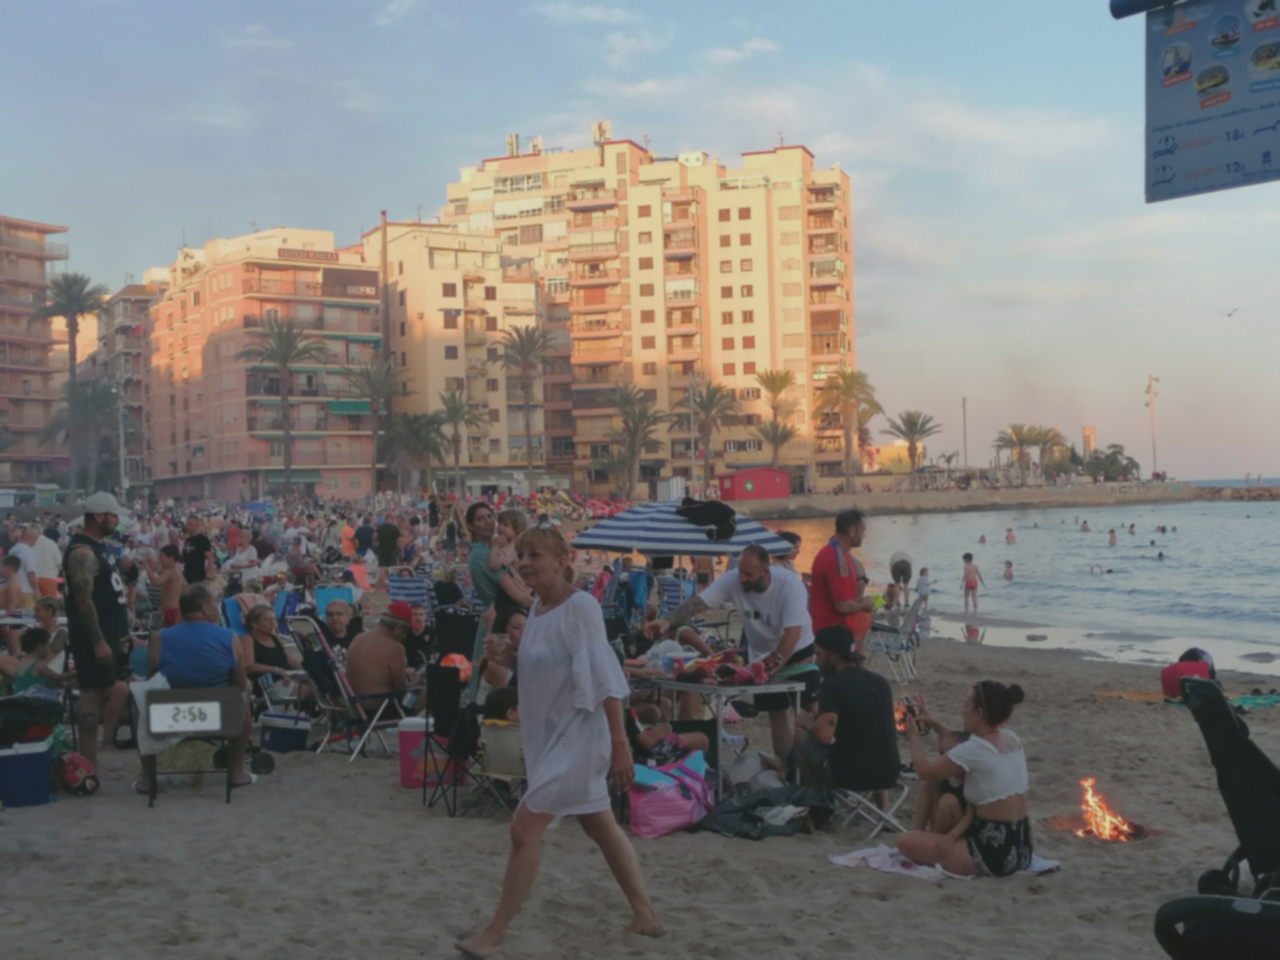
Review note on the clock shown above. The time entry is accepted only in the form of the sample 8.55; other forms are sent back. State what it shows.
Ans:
2.56
